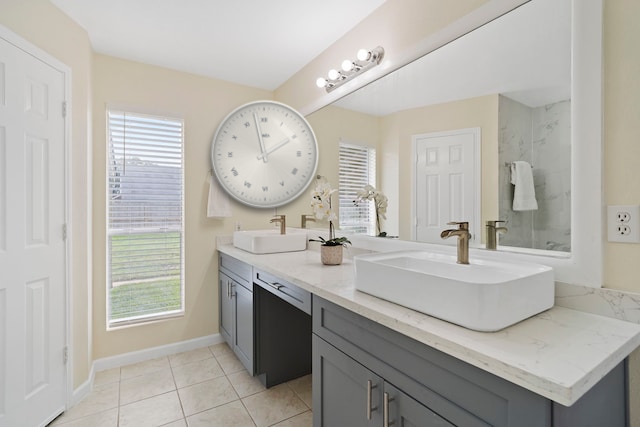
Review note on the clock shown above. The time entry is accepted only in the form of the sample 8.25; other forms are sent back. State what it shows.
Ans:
1.58
